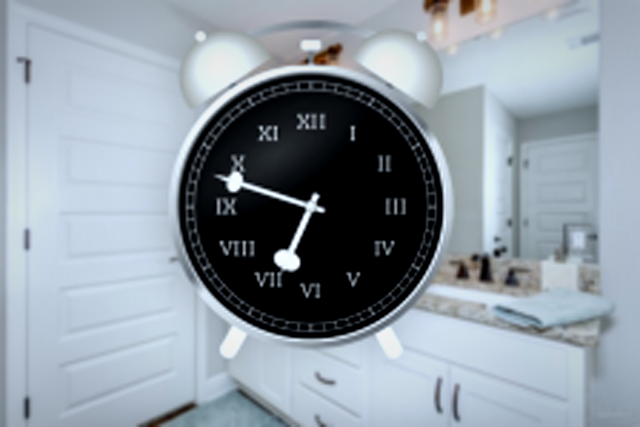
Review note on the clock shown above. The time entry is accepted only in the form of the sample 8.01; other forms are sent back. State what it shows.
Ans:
6.48
